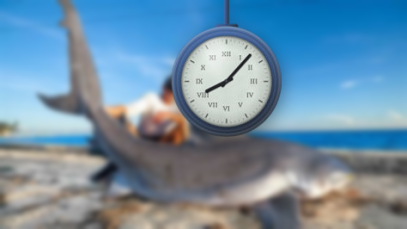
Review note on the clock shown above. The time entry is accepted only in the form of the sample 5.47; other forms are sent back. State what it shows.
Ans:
8.07
